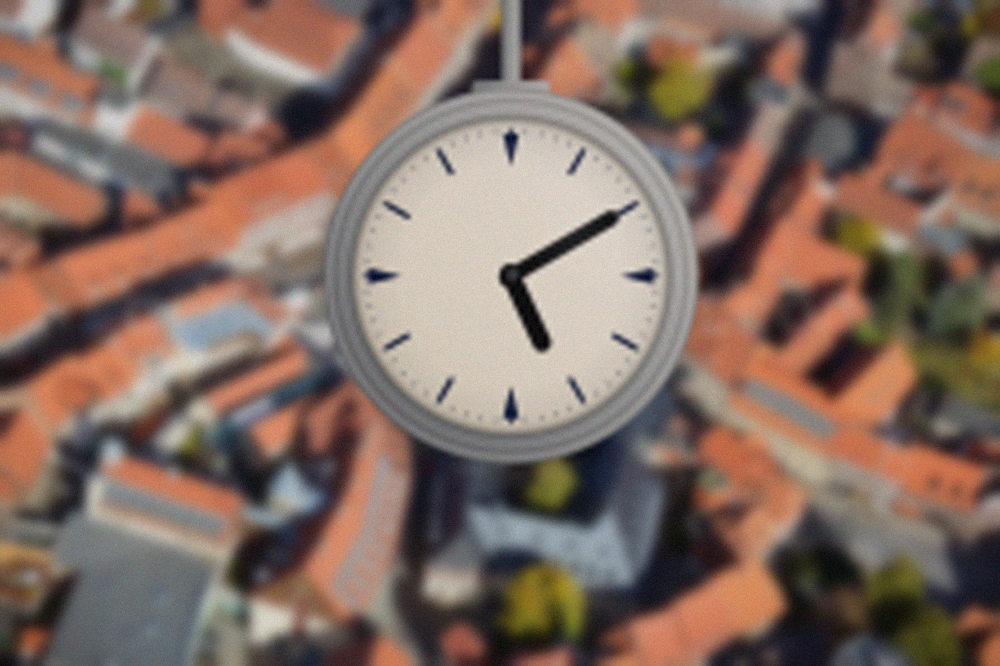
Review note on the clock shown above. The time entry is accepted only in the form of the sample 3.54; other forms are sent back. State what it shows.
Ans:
5.10
